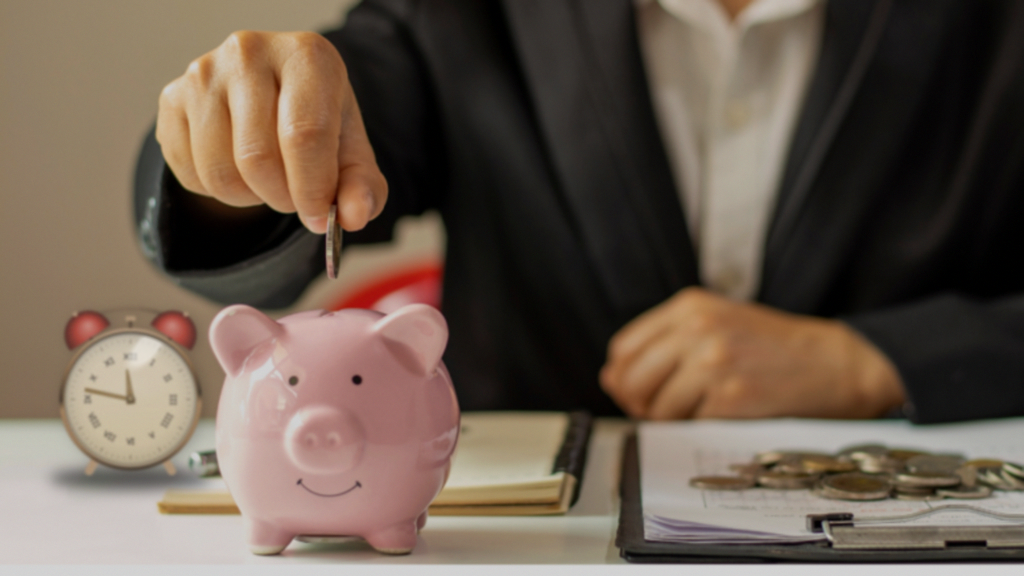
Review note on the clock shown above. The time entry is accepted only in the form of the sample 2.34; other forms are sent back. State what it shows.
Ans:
11.47
